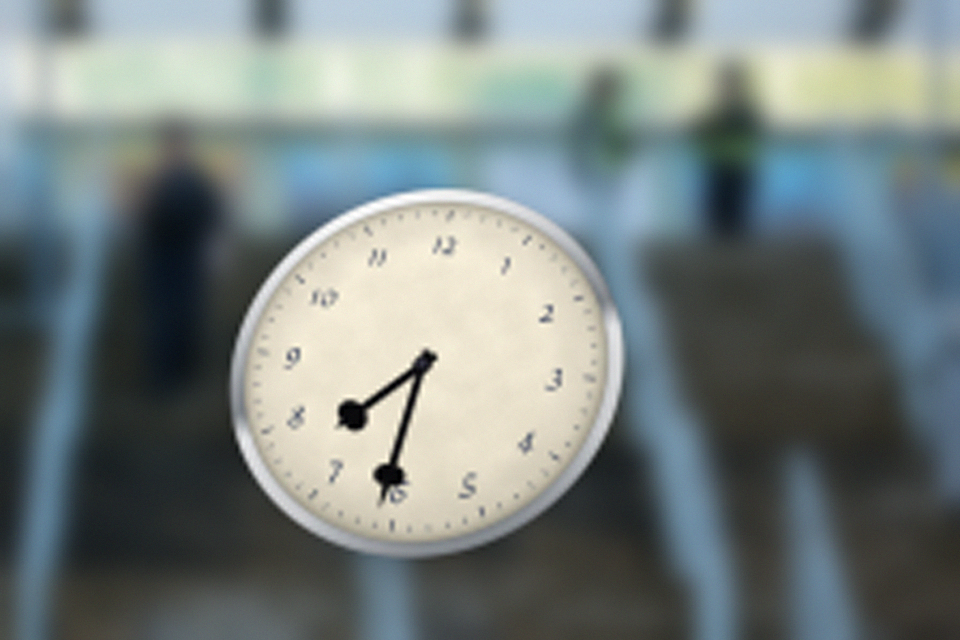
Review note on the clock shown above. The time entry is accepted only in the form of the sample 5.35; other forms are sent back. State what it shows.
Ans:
7.31
